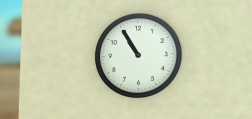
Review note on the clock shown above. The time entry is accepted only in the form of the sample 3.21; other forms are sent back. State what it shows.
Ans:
10.55
